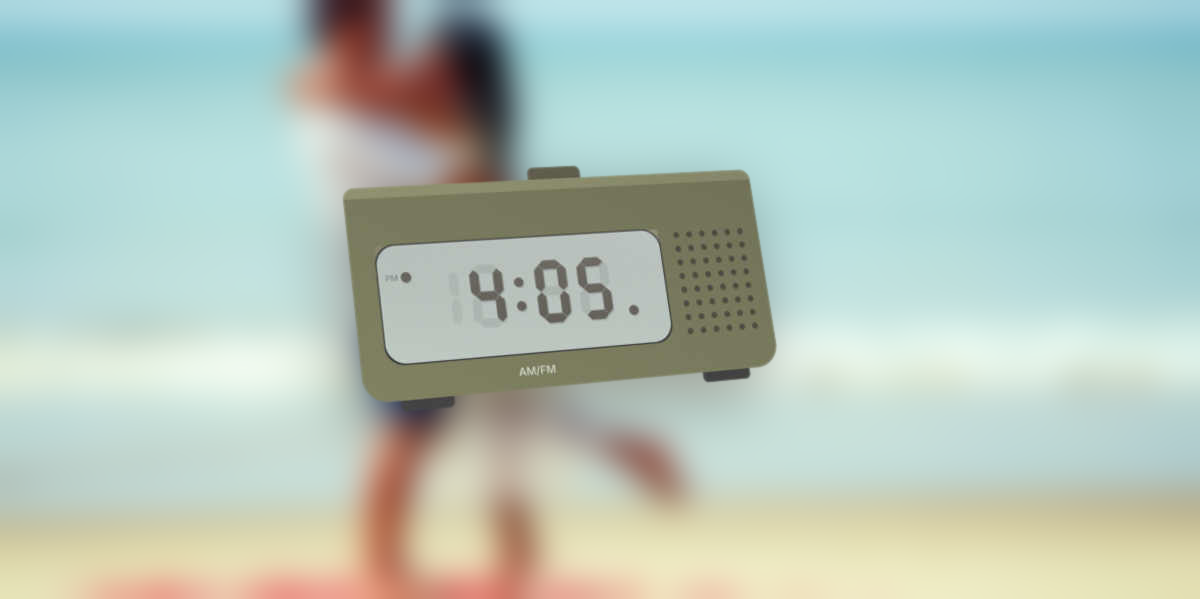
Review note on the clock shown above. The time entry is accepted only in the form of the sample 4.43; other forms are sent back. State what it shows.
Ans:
4.05
